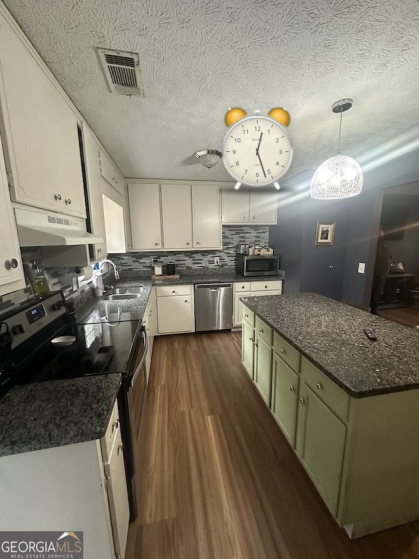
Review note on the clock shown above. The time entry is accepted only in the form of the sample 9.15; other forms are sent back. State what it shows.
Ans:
12.27
